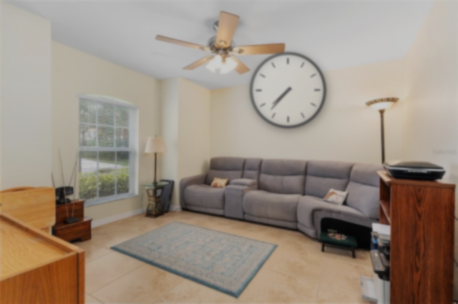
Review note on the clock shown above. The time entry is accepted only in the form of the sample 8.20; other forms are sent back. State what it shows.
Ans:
7.37
